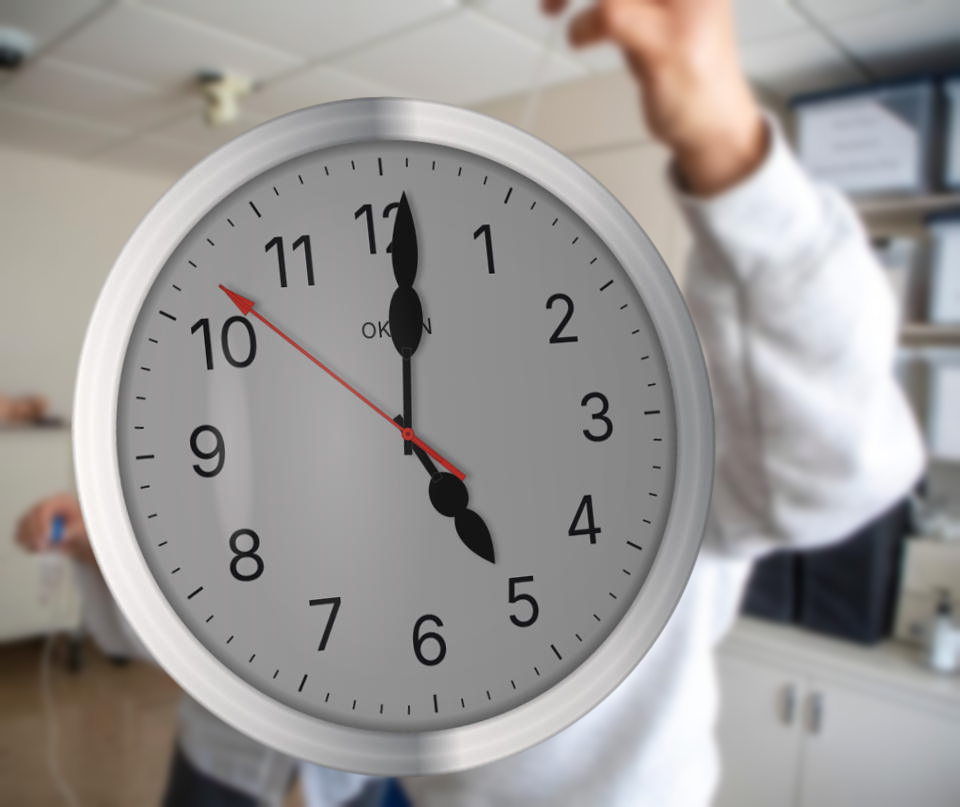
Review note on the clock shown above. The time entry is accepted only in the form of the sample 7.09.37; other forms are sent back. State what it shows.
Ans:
5.00.52
